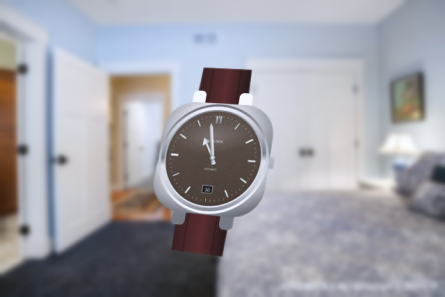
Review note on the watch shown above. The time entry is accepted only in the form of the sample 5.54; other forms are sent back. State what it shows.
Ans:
10.58
